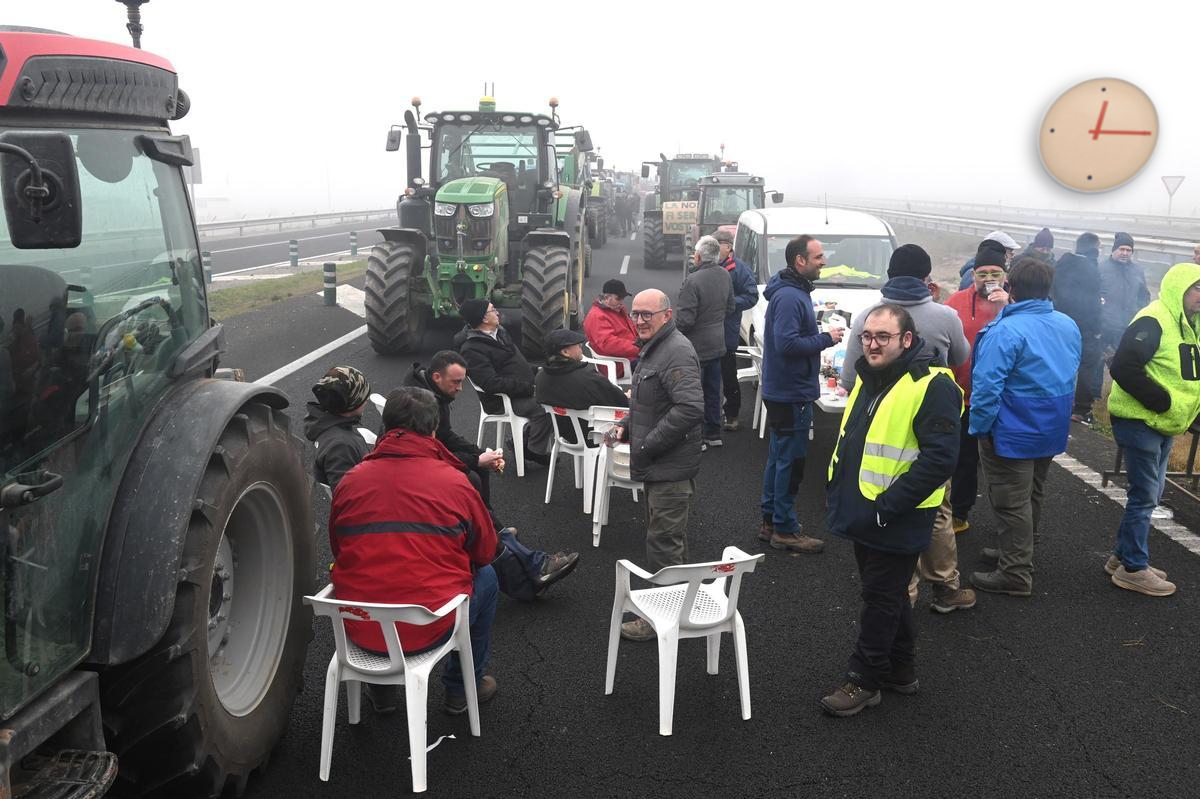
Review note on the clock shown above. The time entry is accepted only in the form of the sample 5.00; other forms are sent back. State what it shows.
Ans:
12.15
